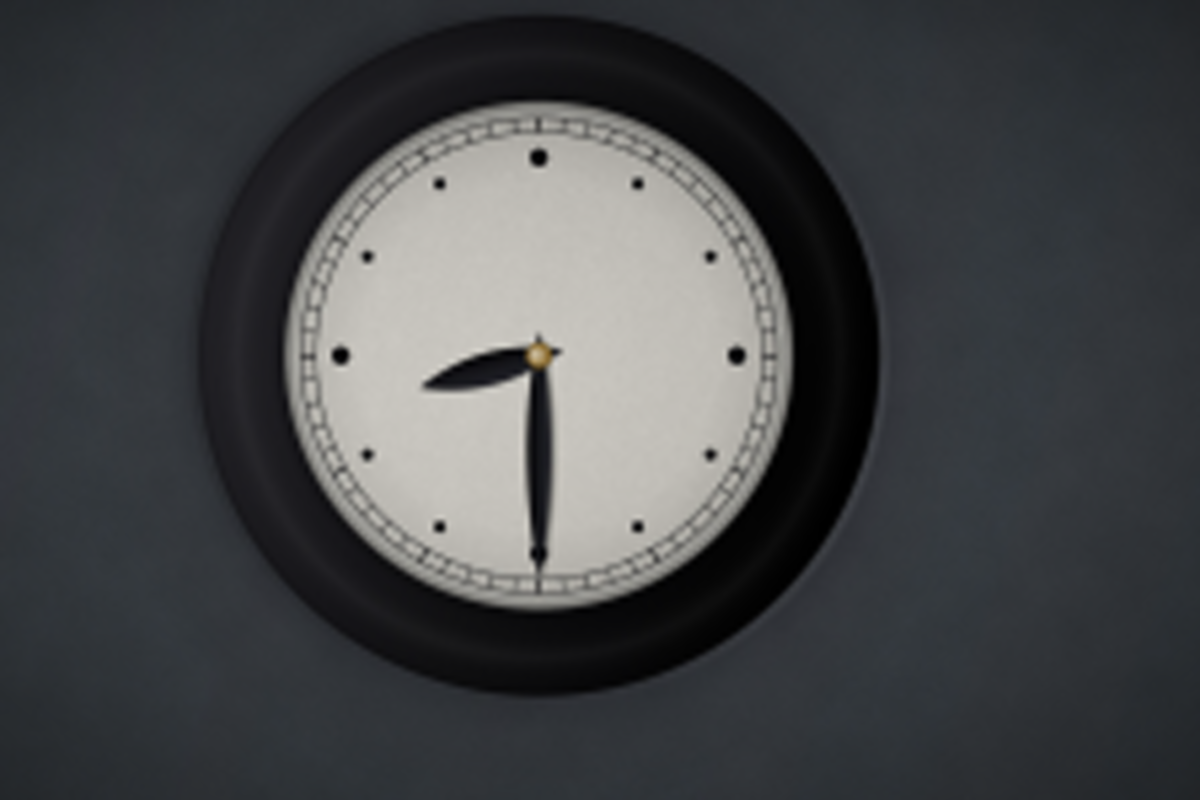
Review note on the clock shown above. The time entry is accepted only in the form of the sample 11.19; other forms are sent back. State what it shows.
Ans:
8.30
